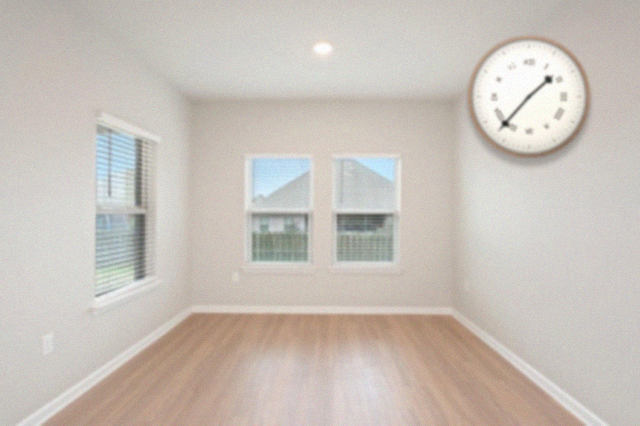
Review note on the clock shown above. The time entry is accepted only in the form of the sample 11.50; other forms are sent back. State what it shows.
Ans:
1.37
